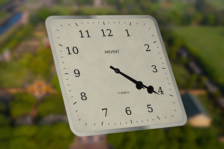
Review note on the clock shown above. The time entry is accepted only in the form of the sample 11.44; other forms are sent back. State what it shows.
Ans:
4.21
